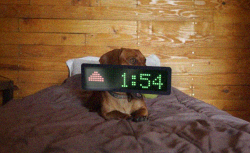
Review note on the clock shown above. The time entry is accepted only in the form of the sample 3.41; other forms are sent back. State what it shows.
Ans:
1.54
